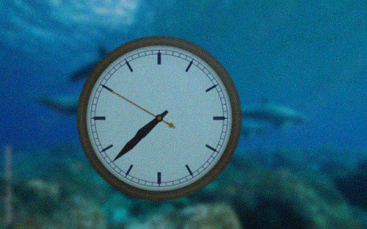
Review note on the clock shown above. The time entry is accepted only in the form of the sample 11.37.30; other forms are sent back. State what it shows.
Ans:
7.37.50
